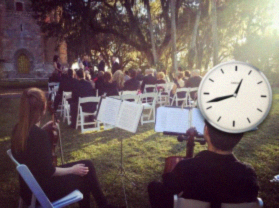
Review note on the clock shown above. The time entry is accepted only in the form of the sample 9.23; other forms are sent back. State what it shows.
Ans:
12.42
